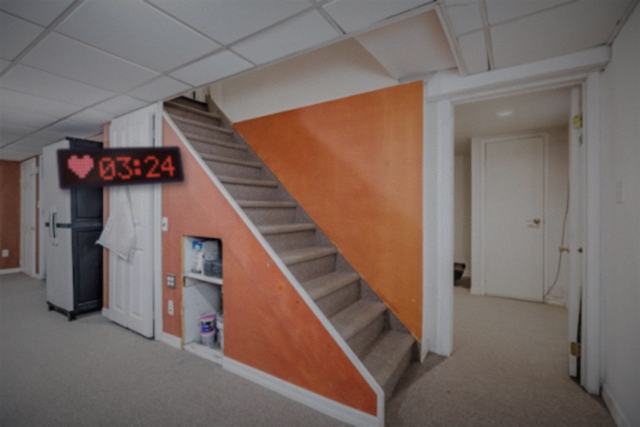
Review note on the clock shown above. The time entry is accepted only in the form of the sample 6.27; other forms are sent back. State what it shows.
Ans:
3.24
